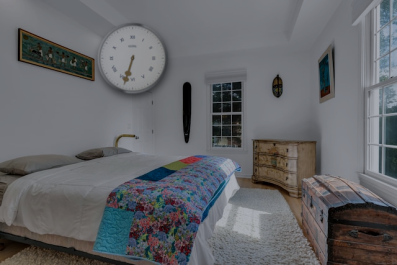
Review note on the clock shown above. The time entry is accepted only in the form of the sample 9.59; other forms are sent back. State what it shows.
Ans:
6.33
